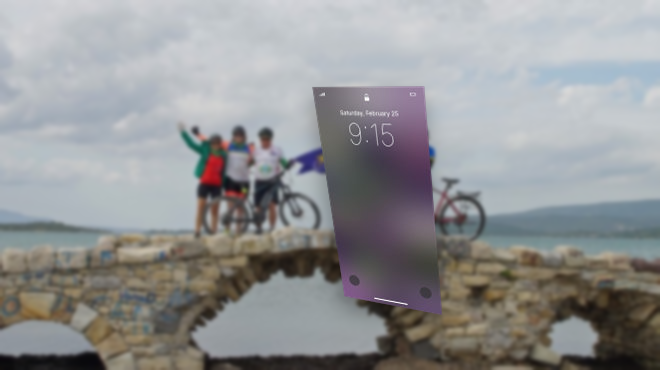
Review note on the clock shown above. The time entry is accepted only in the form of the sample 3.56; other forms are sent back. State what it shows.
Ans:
9.15
